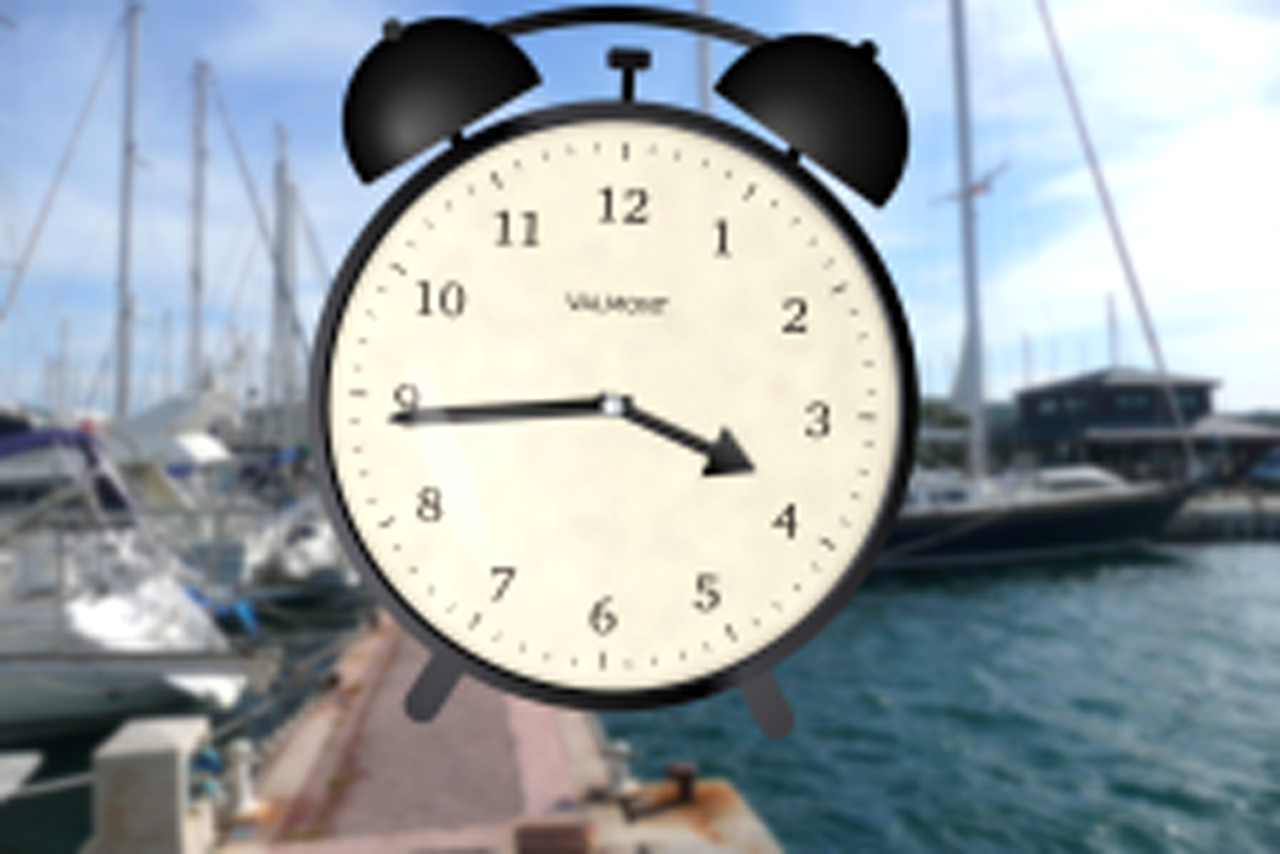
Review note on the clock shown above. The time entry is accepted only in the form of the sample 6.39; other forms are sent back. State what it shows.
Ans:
3.44
